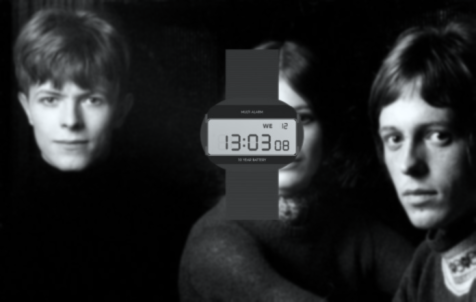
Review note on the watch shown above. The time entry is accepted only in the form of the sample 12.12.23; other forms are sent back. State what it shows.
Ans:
13.03.08
